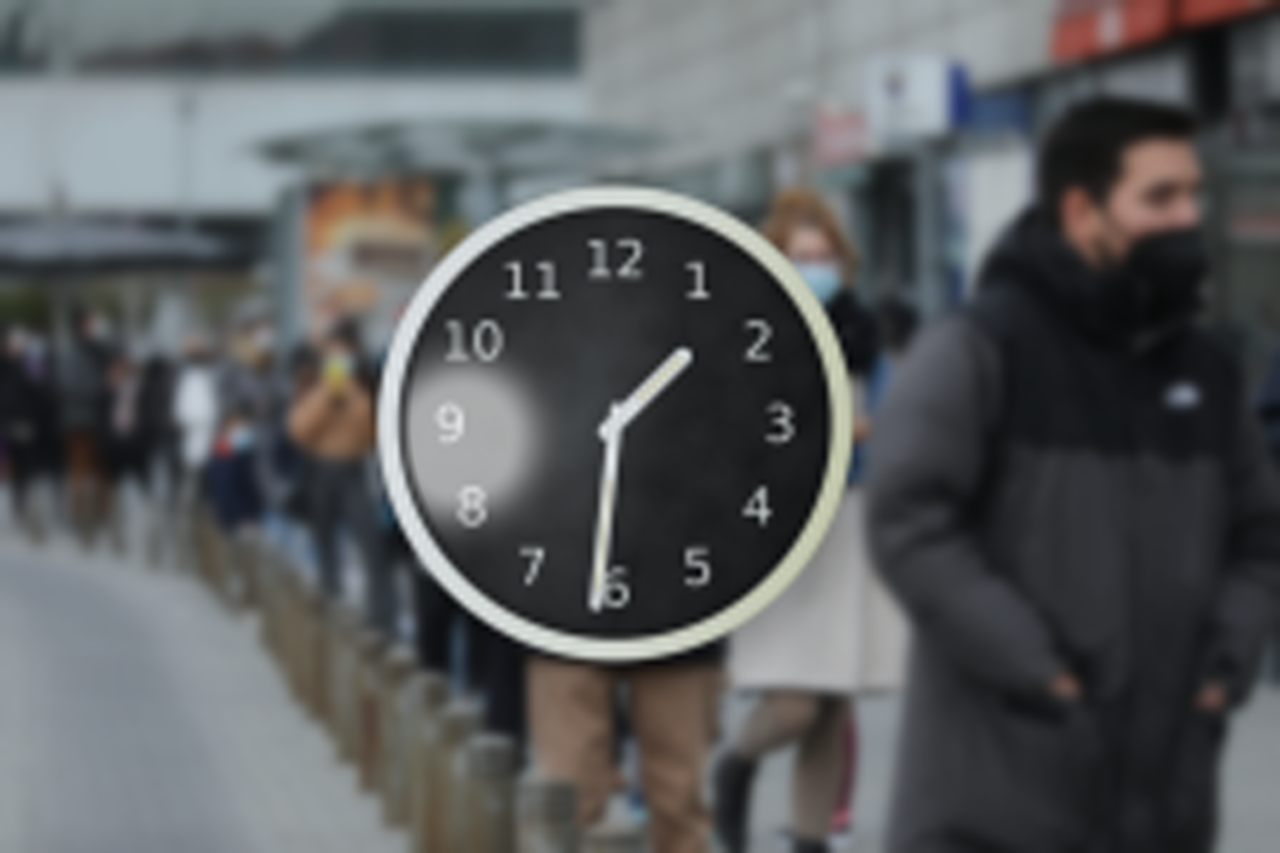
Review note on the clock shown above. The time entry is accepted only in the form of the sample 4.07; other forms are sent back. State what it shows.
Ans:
1.31
